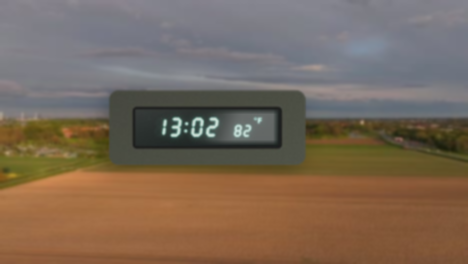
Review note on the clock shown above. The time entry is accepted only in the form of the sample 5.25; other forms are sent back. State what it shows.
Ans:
13.02
